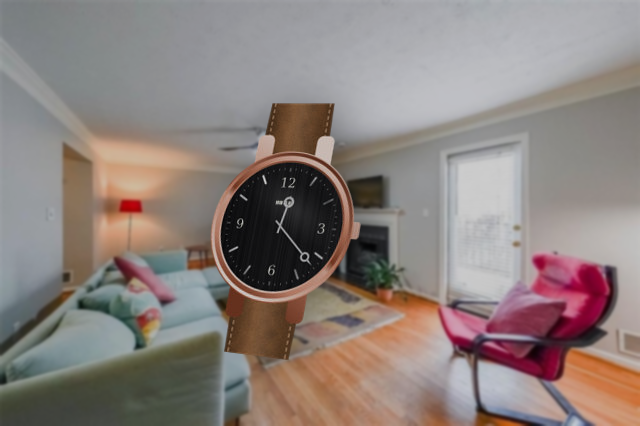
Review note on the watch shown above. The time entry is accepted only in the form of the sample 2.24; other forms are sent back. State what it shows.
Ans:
12.22
